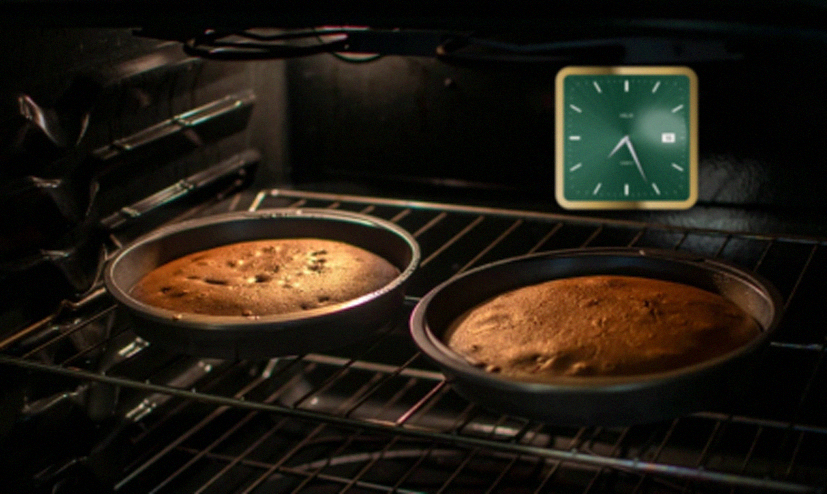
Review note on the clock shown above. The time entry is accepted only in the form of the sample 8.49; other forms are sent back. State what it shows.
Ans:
7.26
